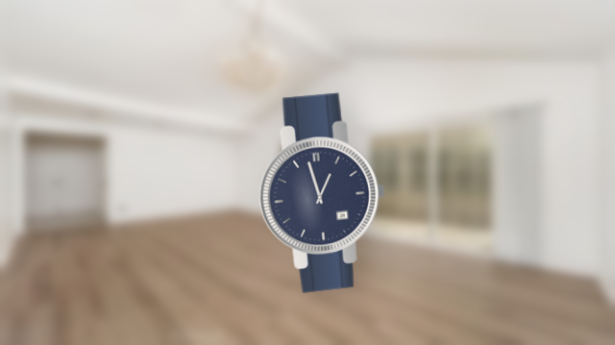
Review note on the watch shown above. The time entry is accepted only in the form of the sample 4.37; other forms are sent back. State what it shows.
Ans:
12.58
